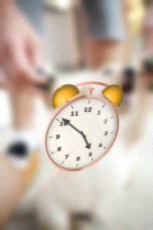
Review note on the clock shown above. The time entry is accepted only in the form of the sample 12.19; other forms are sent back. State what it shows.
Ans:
4.51
